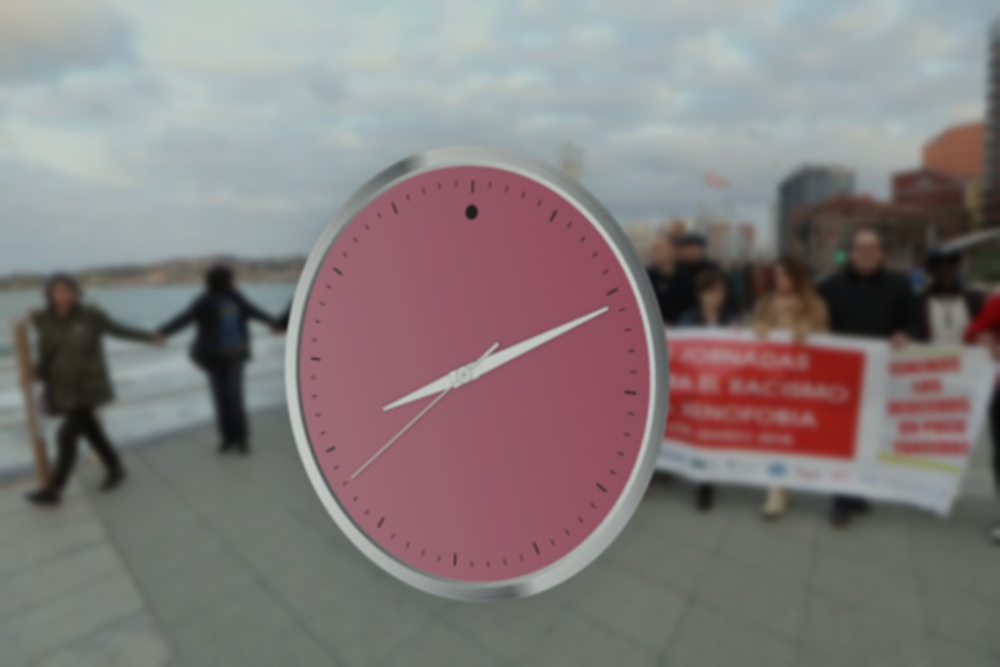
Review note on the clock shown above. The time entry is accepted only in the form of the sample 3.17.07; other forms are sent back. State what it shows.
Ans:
8.10.38
